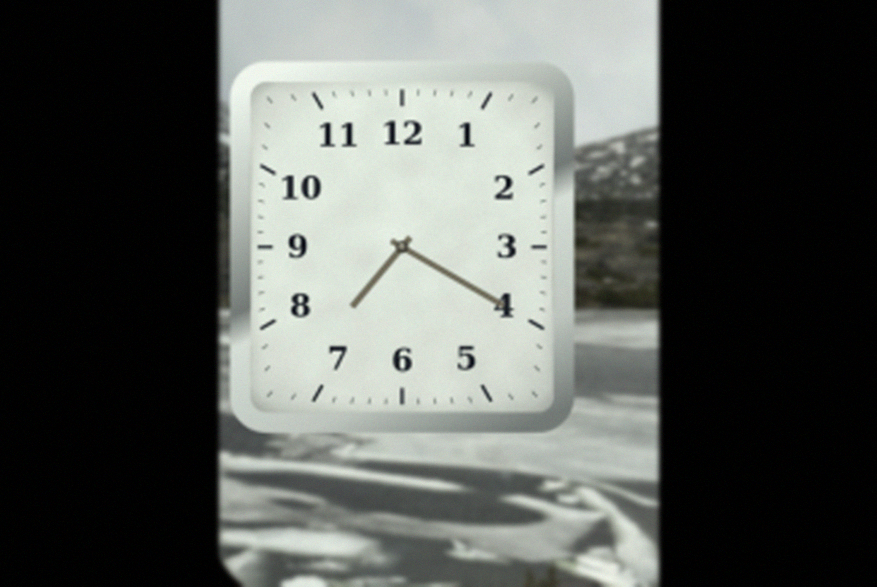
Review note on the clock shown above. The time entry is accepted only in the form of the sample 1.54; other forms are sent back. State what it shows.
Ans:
7.20
